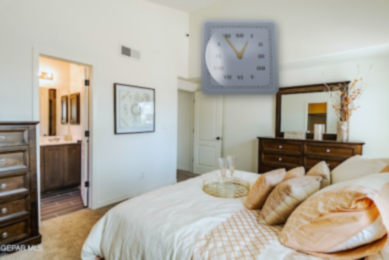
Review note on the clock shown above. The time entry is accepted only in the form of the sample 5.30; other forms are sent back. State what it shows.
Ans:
12.54
